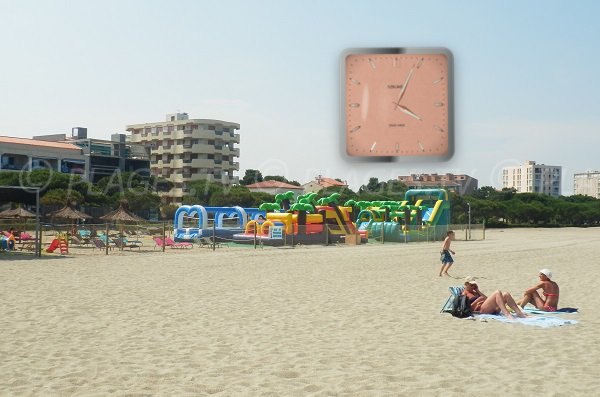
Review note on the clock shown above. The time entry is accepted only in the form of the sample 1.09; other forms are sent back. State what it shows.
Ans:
4.04
